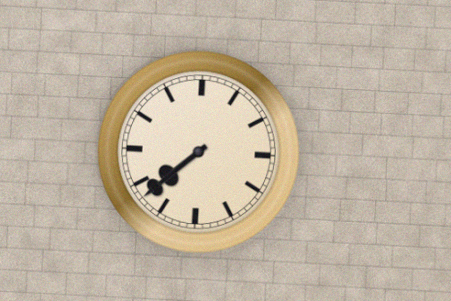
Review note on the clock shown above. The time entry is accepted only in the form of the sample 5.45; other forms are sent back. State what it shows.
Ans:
7.38
